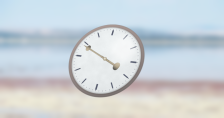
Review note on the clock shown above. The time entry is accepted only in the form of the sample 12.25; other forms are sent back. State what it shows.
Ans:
3.49
